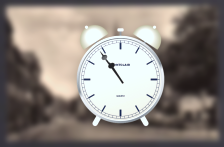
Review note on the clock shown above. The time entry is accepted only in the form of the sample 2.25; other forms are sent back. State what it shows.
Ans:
10.54
